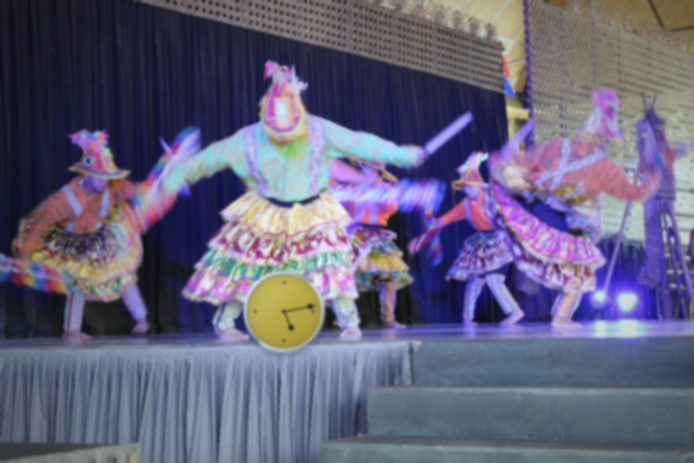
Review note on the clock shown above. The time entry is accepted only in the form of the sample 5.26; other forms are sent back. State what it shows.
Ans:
5.13
